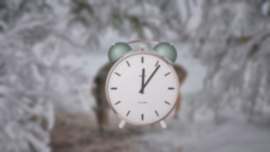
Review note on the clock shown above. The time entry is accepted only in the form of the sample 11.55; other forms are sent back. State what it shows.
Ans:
12.06
